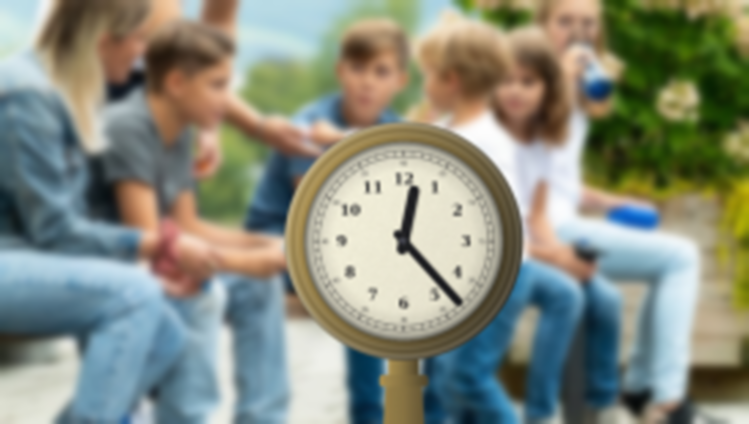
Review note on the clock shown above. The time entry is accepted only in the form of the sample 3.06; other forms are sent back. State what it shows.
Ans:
12.23
